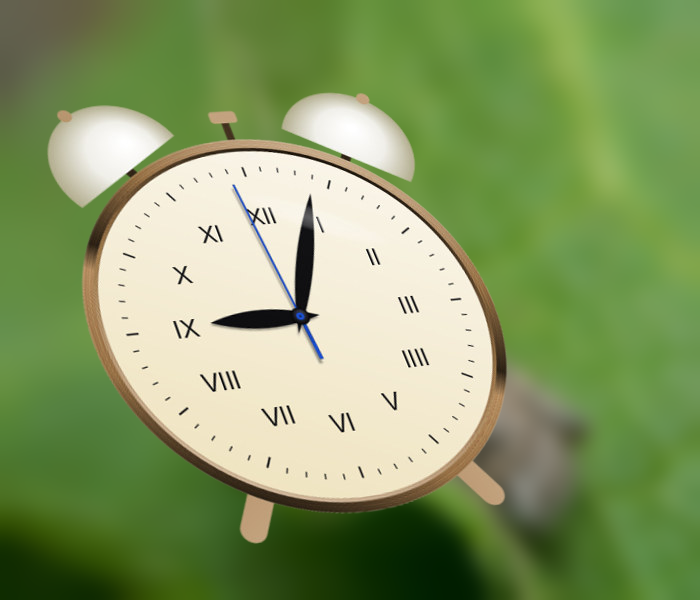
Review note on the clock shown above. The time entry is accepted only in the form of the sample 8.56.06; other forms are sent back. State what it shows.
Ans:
9.03.59
